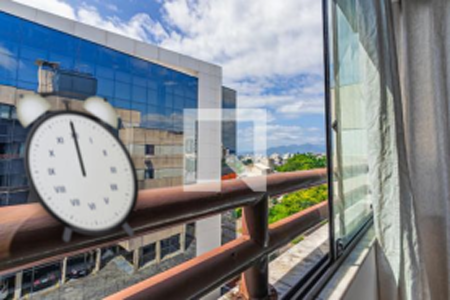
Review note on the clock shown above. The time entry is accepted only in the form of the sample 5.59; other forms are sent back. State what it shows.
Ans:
12.00
